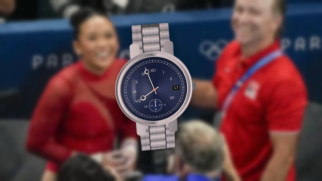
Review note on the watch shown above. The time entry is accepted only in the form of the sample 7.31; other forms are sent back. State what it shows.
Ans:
7.57
